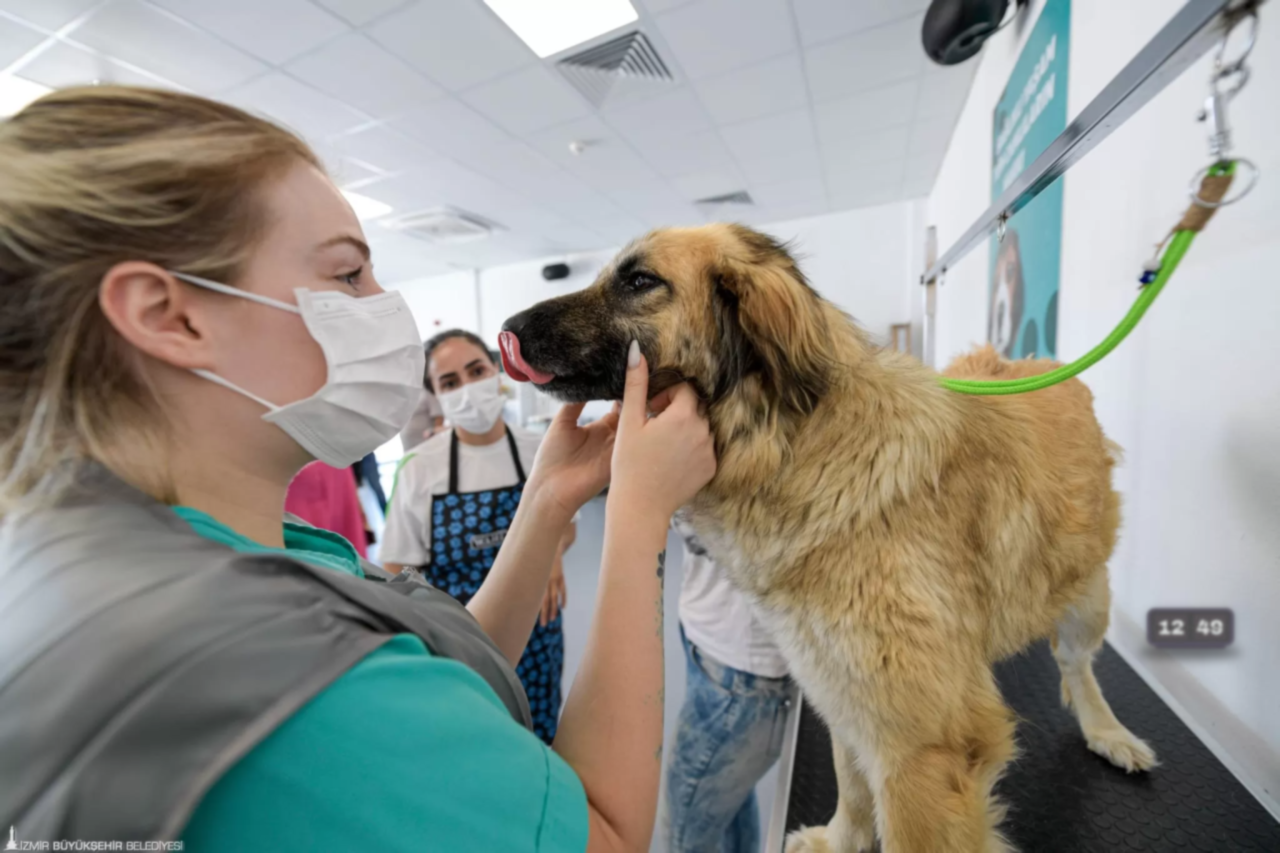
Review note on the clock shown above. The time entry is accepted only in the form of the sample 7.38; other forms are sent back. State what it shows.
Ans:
12.49
